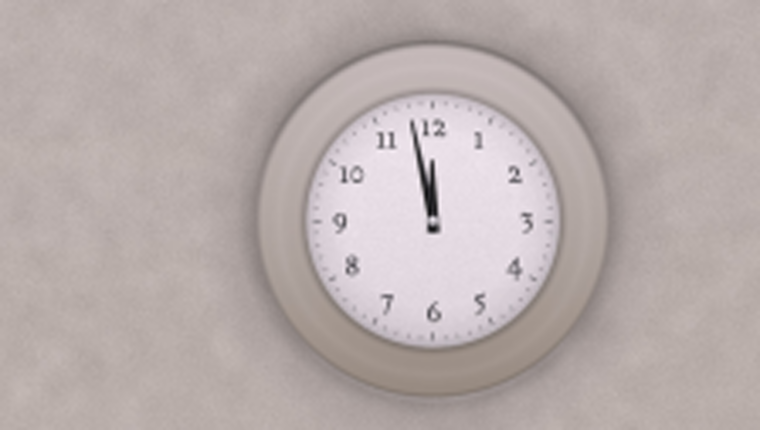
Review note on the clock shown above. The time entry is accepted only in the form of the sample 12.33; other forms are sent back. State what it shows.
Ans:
11.58
